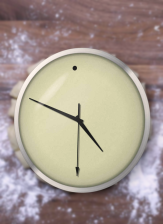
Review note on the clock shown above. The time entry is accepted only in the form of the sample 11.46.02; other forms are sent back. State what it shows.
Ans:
4.49.31
